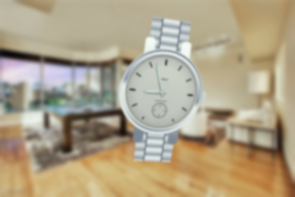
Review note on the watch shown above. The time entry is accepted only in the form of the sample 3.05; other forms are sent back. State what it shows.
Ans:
8.57
